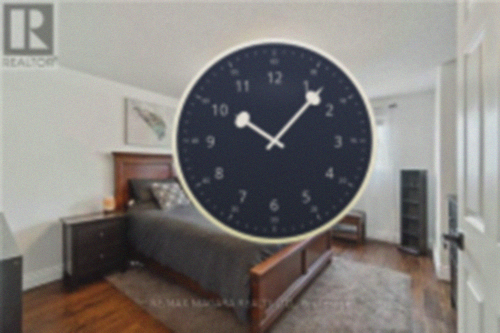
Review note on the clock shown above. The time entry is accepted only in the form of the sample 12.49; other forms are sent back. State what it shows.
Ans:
10.07
